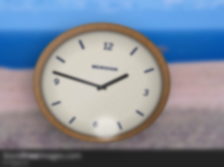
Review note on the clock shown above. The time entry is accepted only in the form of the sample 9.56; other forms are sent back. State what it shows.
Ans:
1.47
